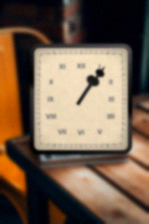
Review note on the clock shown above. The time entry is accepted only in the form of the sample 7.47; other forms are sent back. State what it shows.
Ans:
1.06
